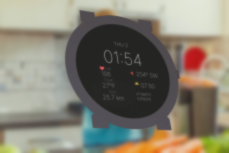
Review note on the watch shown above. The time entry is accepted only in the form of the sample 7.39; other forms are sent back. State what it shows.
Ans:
1.54
